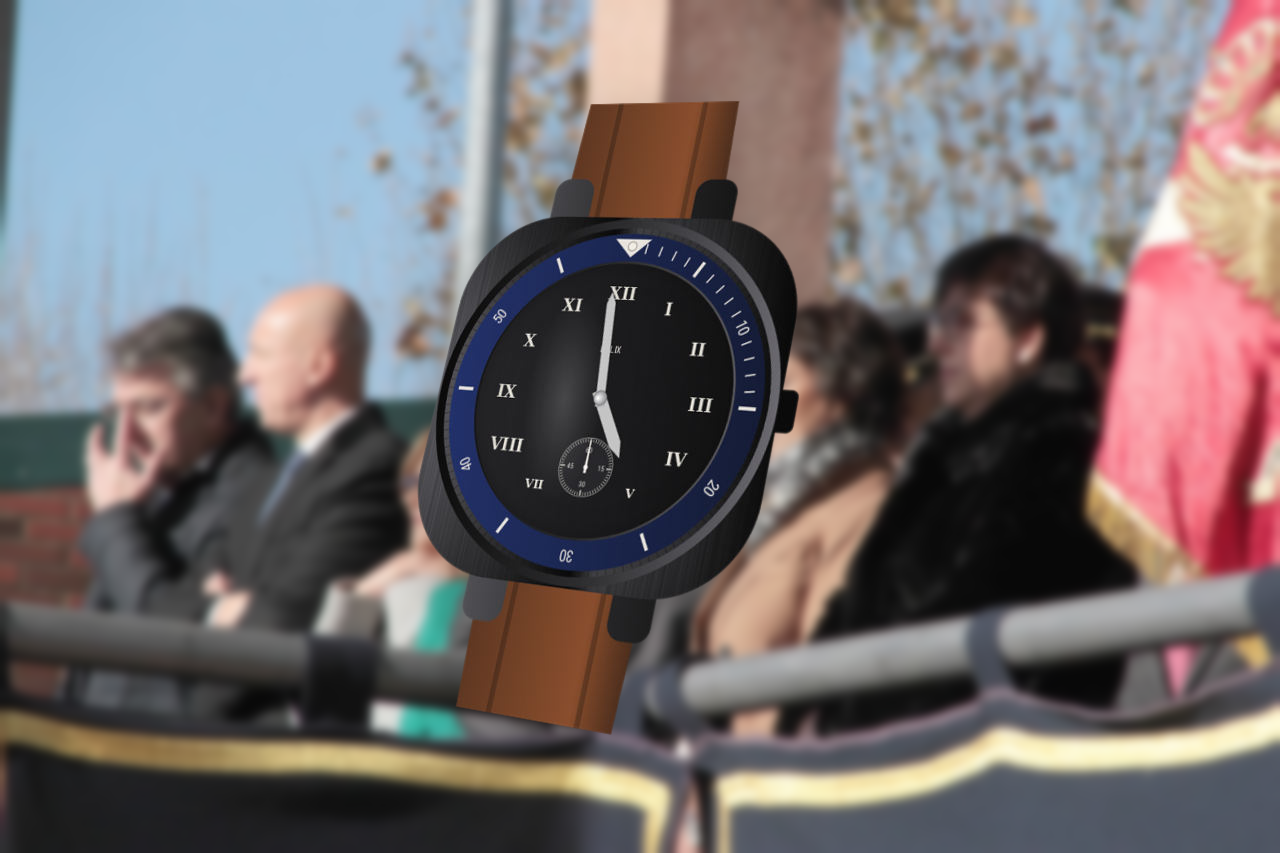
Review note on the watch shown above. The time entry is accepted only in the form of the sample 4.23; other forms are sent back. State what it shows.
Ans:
4.59
